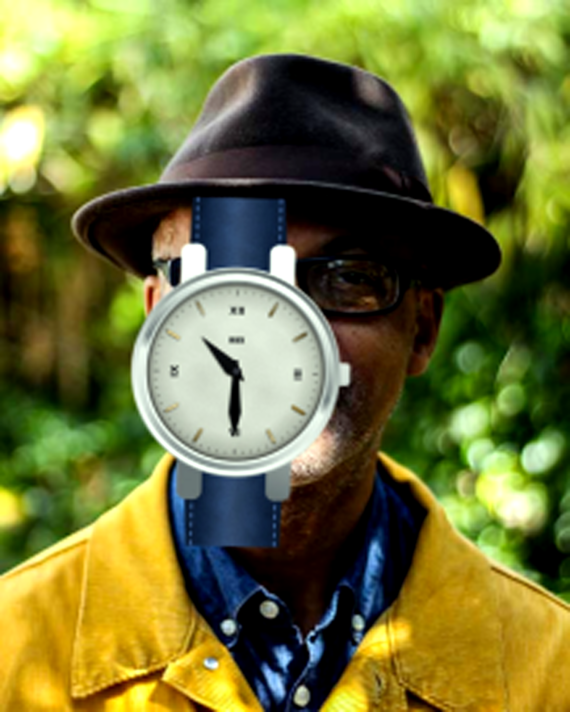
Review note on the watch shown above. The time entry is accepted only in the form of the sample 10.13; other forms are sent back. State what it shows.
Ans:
10.30
